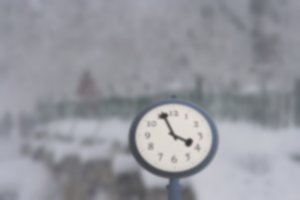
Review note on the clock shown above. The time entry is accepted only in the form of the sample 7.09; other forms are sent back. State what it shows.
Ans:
3.56
